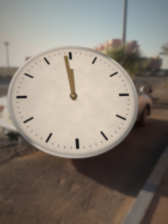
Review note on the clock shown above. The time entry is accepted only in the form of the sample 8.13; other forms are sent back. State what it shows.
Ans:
11.59
